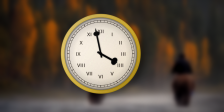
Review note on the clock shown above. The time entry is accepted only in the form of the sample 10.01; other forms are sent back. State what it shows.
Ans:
3.58
